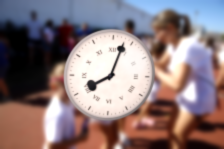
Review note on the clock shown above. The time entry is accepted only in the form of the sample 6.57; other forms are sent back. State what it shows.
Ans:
8.03
